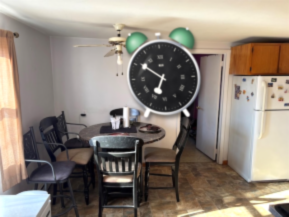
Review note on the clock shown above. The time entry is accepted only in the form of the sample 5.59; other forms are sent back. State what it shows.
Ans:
6.51
